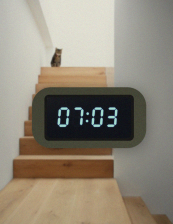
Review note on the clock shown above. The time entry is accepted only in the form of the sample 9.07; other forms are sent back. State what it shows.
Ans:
7.03
